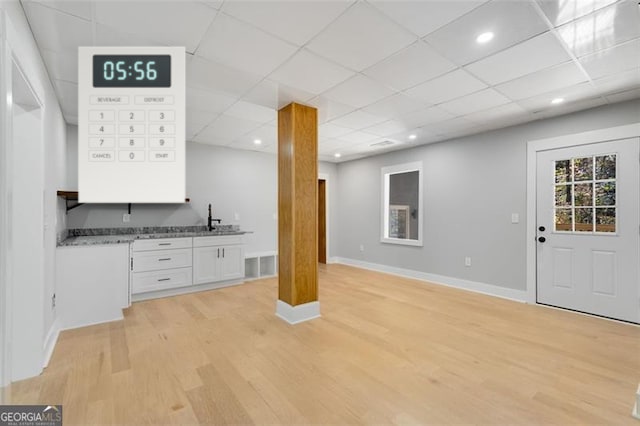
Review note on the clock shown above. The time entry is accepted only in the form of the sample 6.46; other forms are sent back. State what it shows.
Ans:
5.56
